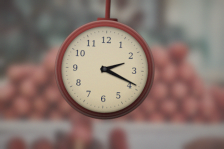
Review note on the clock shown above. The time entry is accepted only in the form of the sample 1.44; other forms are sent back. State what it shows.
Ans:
2.19
